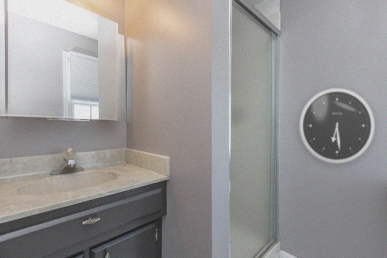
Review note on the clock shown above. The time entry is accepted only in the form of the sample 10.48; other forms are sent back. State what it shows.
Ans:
6.29
